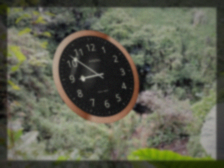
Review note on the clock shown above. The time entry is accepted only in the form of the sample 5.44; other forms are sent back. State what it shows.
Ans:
8.52
